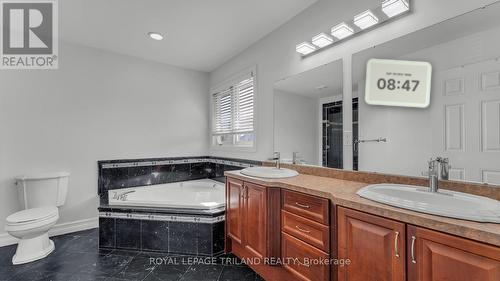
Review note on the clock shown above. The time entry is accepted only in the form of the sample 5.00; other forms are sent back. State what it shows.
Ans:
8.47
